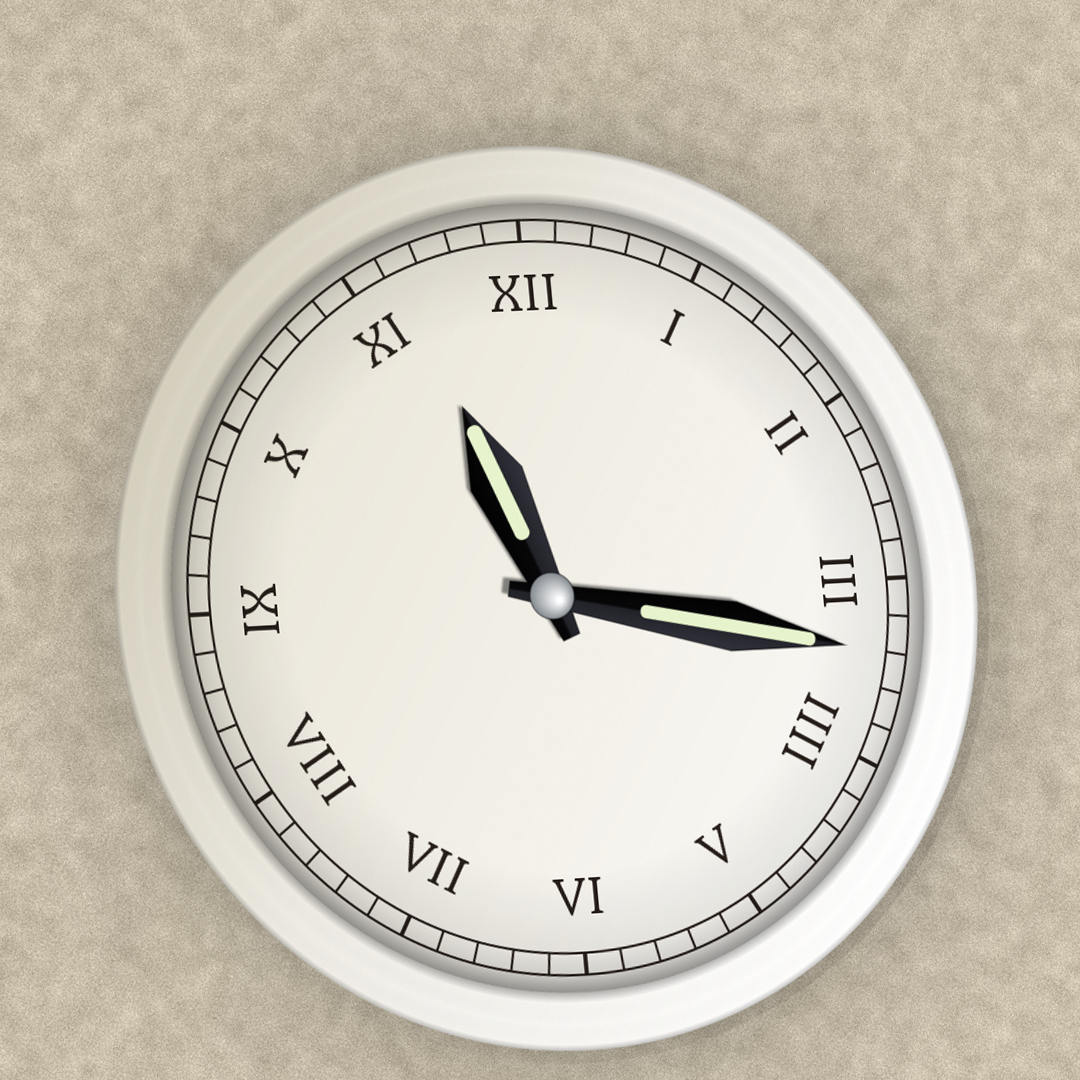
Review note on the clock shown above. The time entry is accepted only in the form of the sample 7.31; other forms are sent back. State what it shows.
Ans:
11.17
